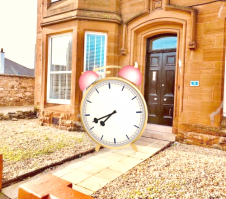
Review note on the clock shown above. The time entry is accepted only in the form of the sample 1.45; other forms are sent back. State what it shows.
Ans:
7.42
